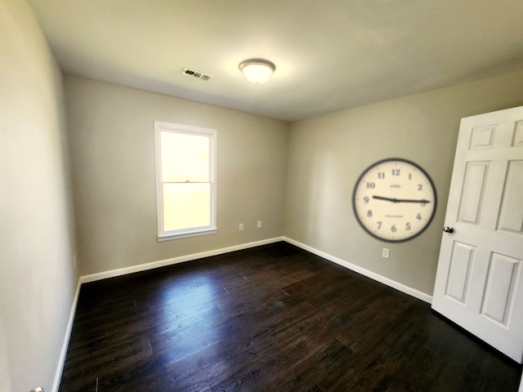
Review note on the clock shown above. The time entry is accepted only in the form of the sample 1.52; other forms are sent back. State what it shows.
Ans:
9.15
